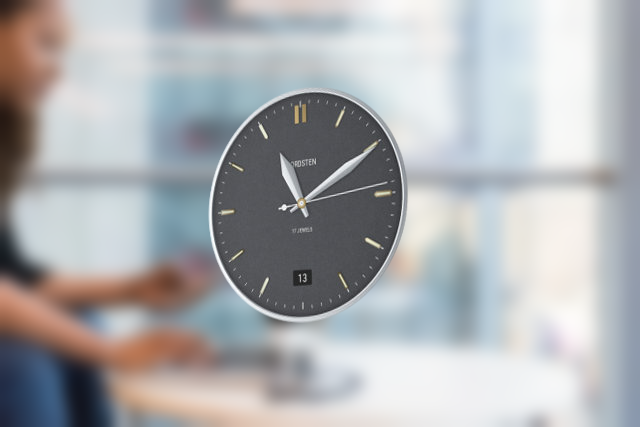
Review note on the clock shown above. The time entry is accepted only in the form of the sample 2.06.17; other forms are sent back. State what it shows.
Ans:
11.10.14
